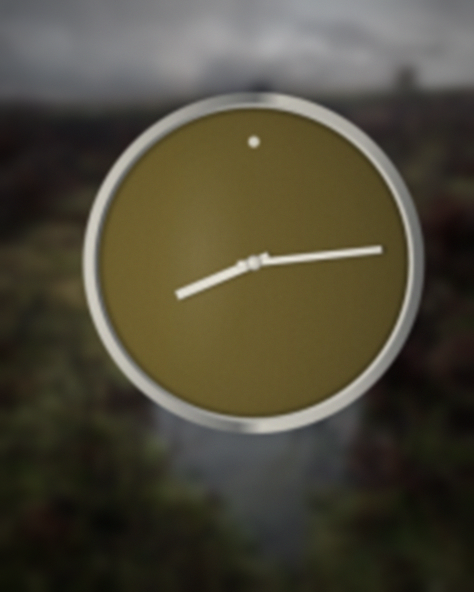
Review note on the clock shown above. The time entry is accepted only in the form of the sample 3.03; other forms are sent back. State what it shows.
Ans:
8.14
